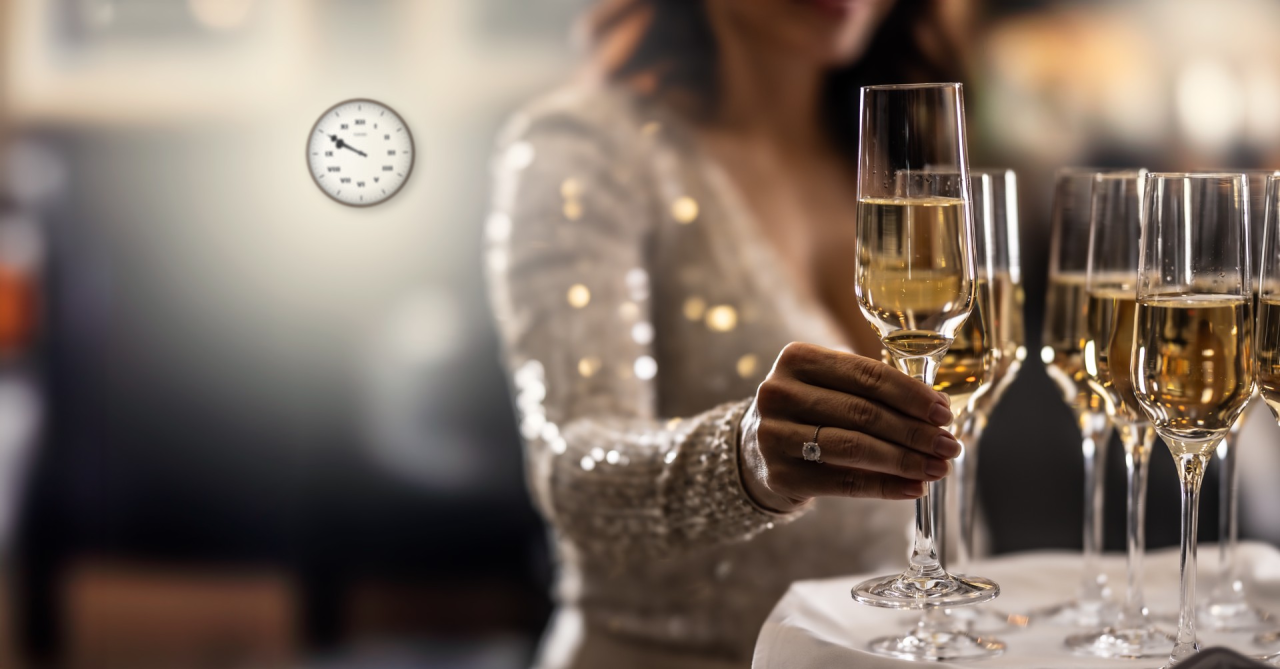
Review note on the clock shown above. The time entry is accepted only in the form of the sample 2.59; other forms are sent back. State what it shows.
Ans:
9.50
